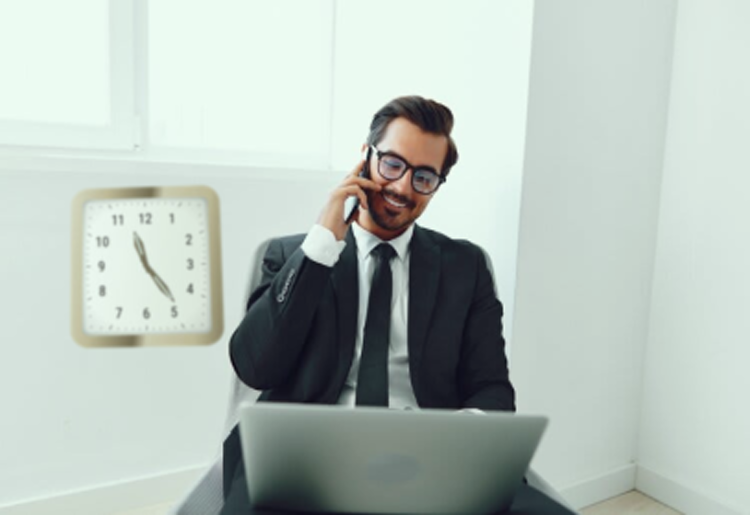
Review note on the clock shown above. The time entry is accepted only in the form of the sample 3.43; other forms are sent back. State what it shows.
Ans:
11.24
